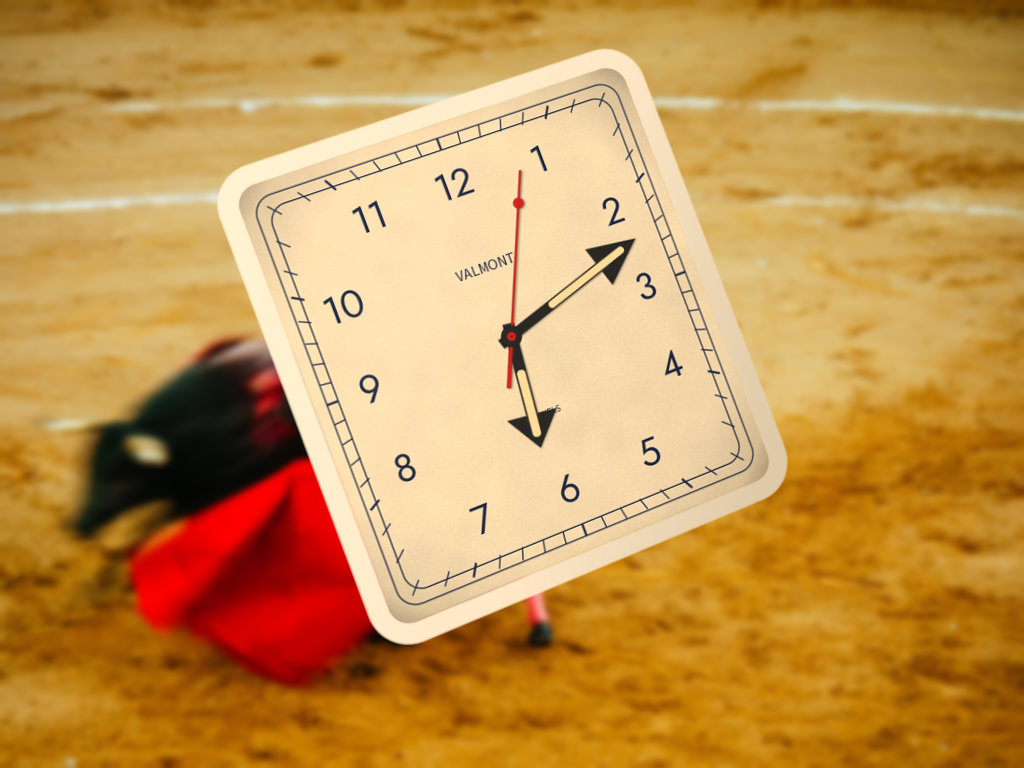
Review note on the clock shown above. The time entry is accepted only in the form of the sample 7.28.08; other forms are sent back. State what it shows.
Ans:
6.12.04
